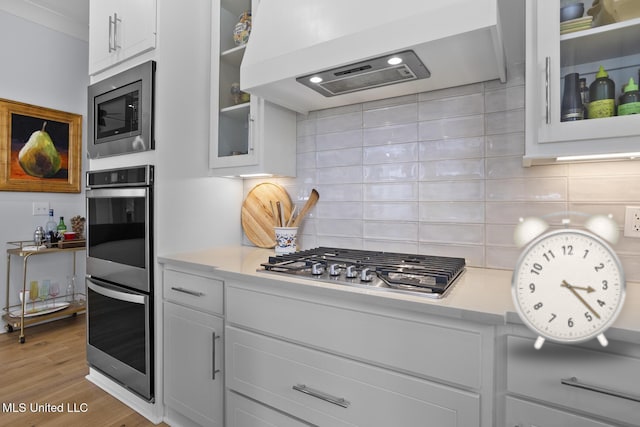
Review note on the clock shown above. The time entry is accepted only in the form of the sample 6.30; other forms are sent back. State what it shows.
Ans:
3.23
